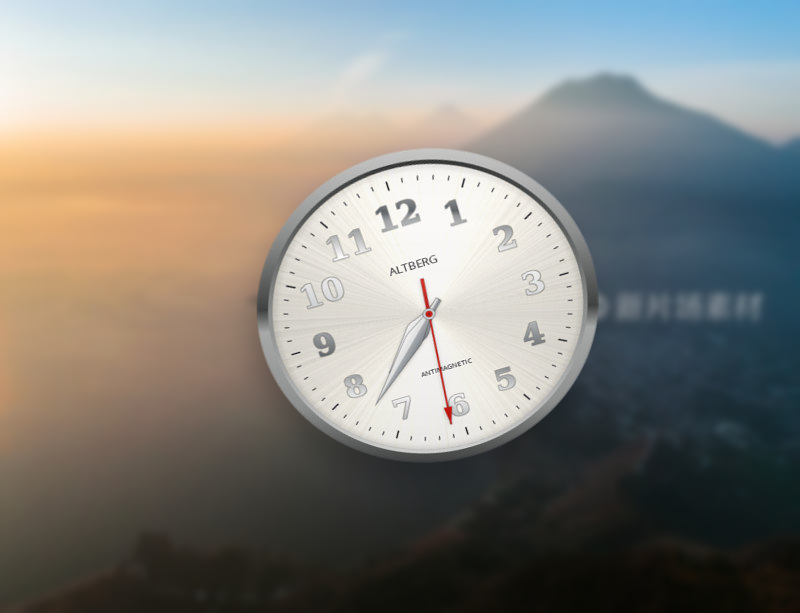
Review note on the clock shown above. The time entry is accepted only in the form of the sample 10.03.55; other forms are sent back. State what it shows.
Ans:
7.37.31
